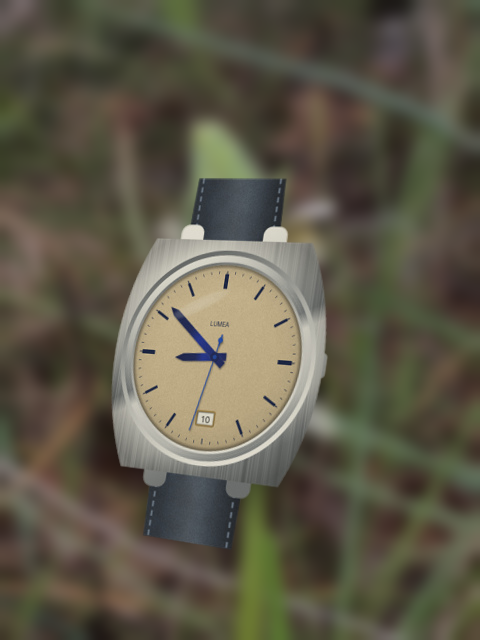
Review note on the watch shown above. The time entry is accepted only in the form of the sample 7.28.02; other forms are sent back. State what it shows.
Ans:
8.51.32
